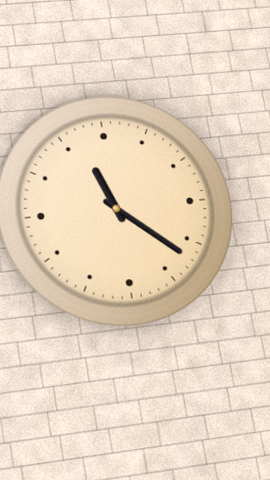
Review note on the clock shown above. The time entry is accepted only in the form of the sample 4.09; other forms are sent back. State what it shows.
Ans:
11.22
